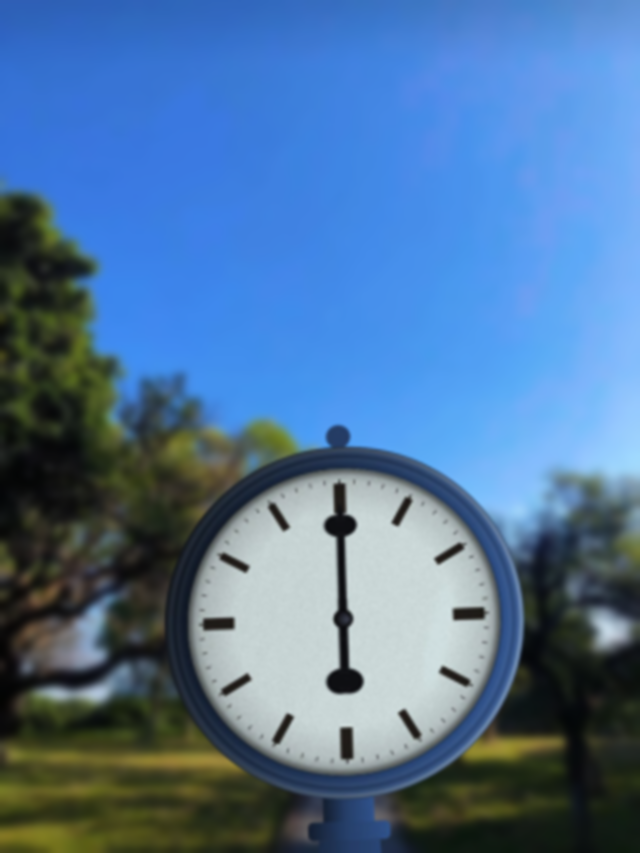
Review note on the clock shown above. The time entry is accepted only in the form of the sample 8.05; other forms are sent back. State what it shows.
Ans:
6.00
